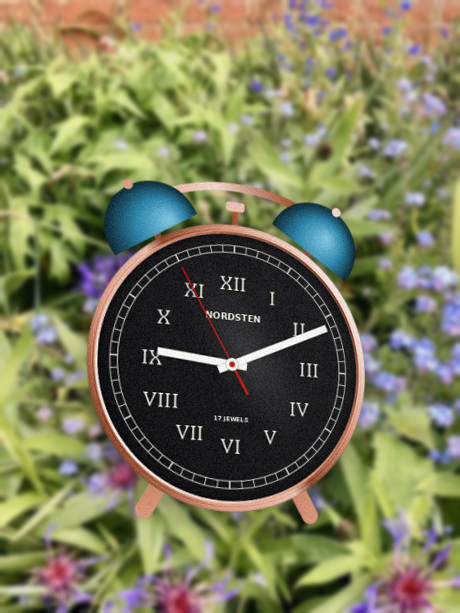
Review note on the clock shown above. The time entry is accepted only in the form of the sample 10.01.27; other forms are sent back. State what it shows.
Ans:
9.10.55
